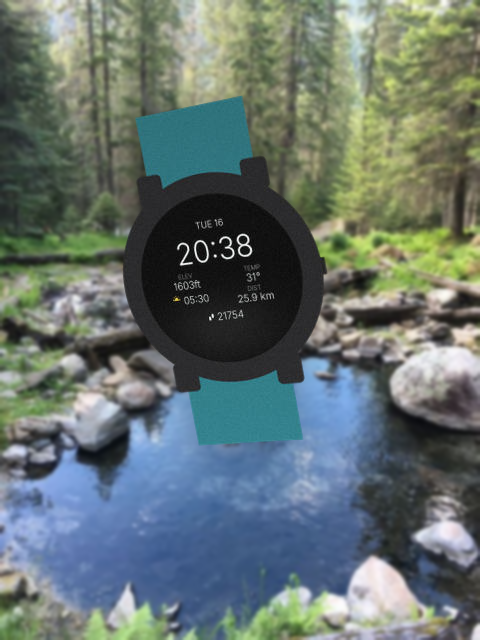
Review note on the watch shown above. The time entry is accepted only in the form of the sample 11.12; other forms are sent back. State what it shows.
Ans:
20.38
